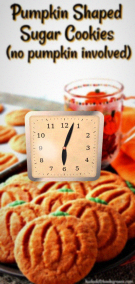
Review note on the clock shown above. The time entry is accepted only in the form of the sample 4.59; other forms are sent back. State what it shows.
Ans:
6.03
